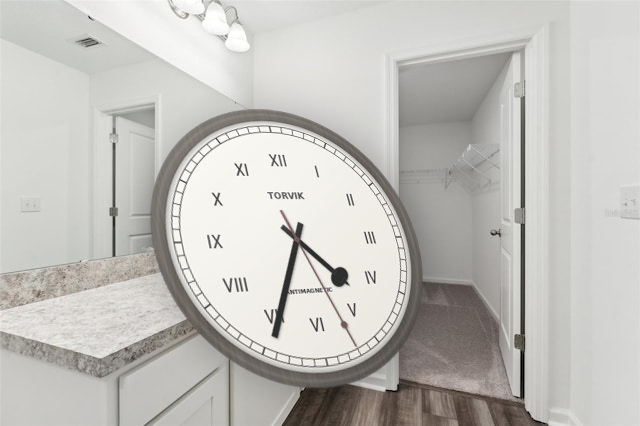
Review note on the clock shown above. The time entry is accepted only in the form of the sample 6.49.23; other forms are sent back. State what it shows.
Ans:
4.34.27
